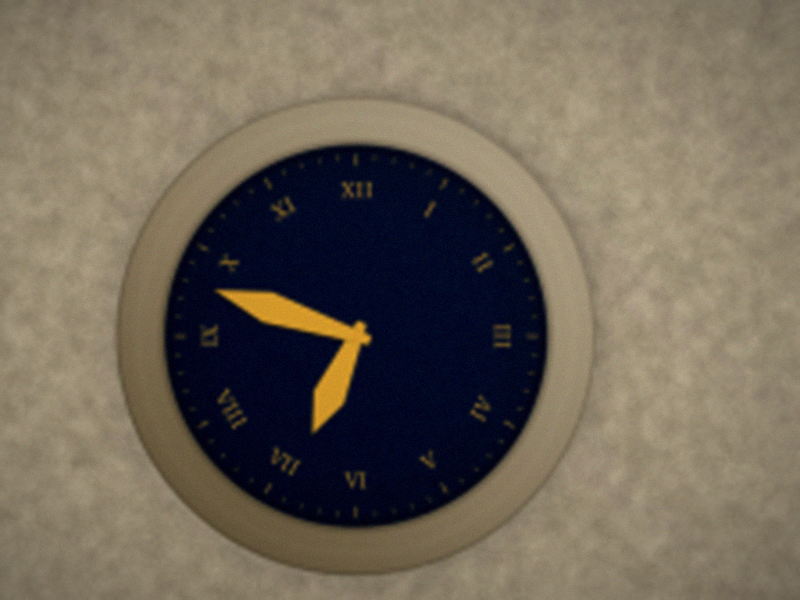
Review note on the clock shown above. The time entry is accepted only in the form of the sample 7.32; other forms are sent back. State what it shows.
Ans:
6.48
